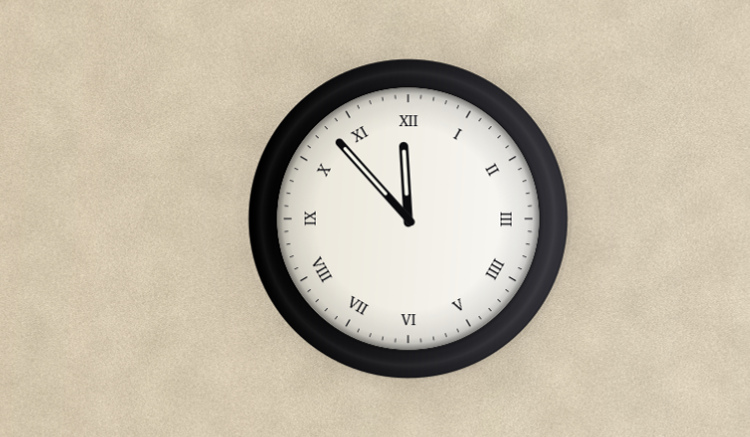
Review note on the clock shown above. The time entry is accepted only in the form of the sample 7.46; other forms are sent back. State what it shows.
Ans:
11.53
